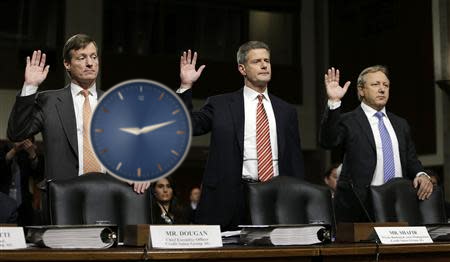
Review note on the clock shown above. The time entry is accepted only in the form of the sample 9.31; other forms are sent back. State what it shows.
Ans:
9.12
